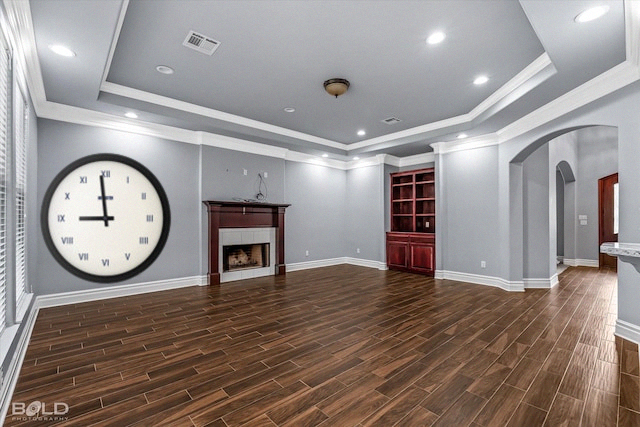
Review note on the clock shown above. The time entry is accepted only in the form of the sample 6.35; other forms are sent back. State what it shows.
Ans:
8.59
